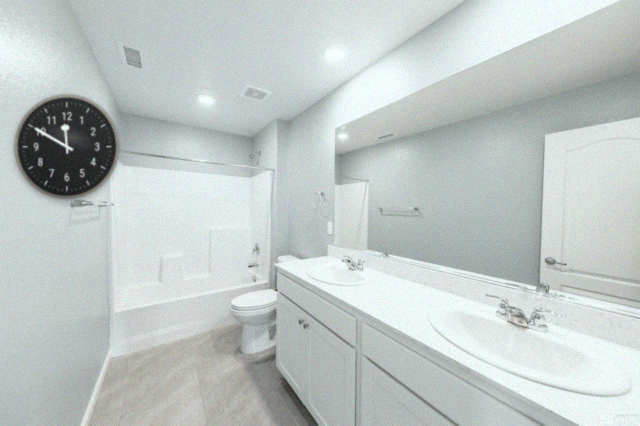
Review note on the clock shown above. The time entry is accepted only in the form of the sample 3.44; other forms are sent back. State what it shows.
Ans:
11.50
